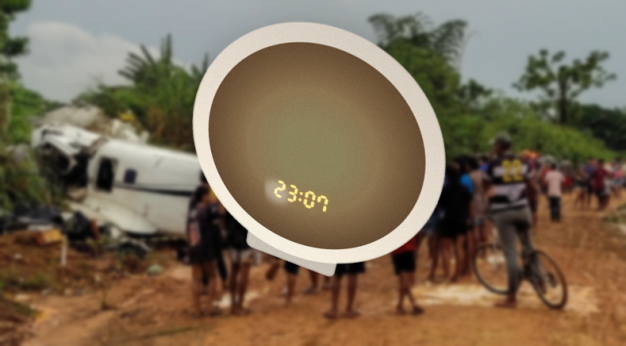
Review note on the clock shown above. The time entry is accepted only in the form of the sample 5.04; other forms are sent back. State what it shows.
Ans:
23.07
